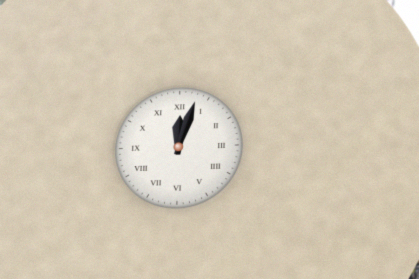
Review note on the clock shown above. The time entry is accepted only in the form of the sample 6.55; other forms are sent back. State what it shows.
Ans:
12.03
